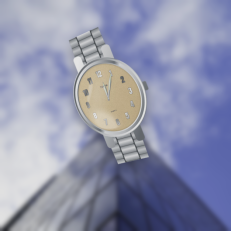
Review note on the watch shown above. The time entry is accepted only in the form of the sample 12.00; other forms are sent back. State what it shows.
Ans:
12.05
